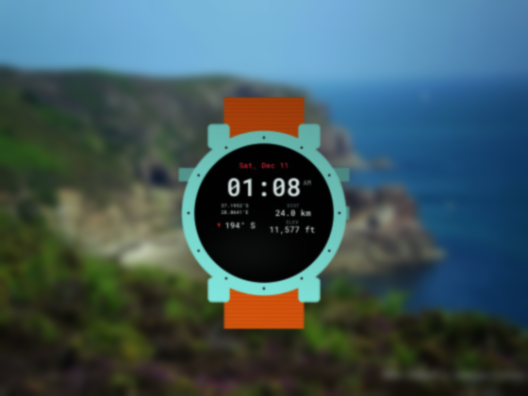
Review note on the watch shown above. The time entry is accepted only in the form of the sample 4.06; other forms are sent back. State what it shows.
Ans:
1.08
